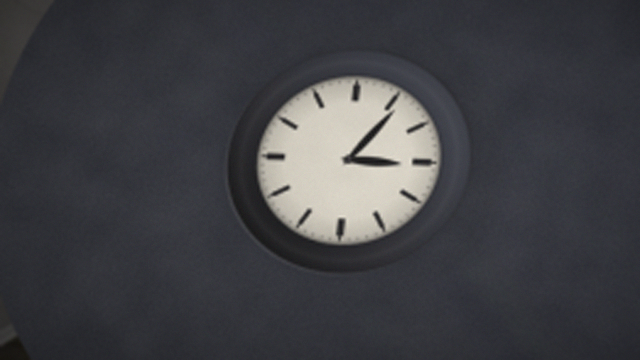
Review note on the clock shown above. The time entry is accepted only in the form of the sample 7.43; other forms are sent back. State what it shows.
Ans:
3.06
